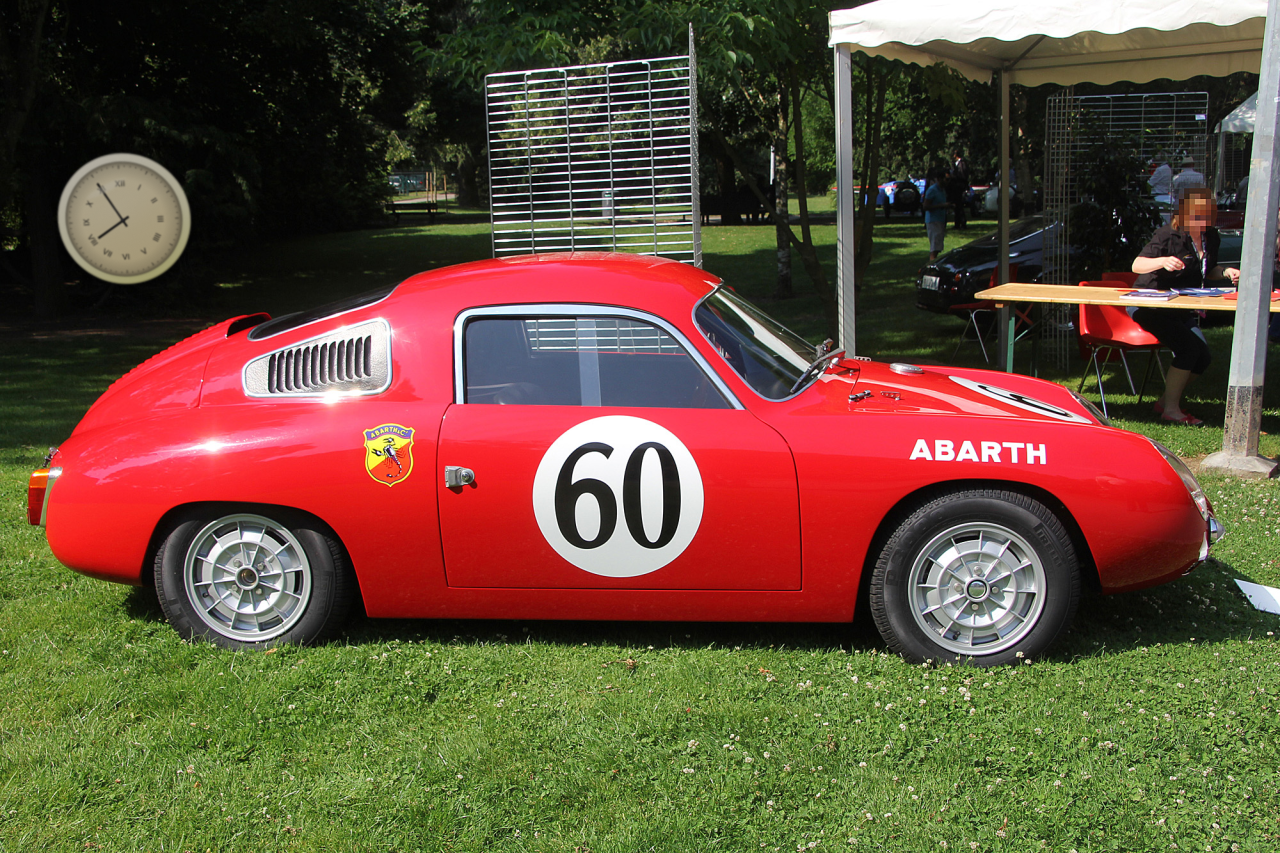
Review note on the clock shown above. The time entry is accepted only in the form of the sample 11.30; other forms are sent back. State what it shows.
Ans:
7.55
